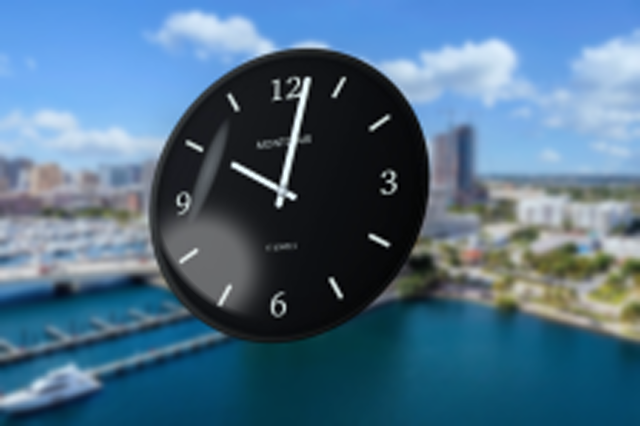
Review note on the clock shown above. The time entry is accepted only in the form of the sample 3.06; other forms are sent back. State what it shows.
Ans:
10.02
